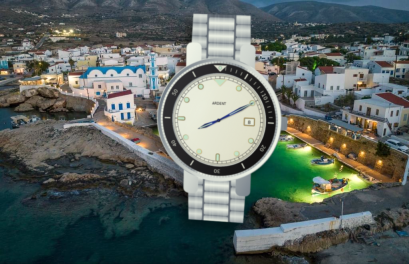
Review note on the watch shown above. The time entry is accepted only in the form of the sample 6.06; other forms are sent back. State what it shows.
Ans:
8.10
